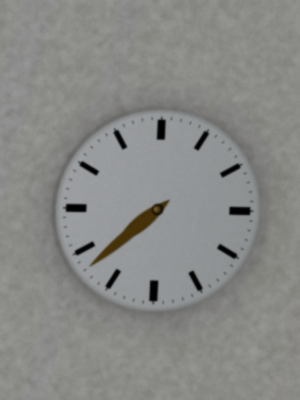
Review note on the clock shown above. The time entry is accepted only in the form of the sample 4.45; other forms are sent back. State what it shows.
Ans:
7.38
